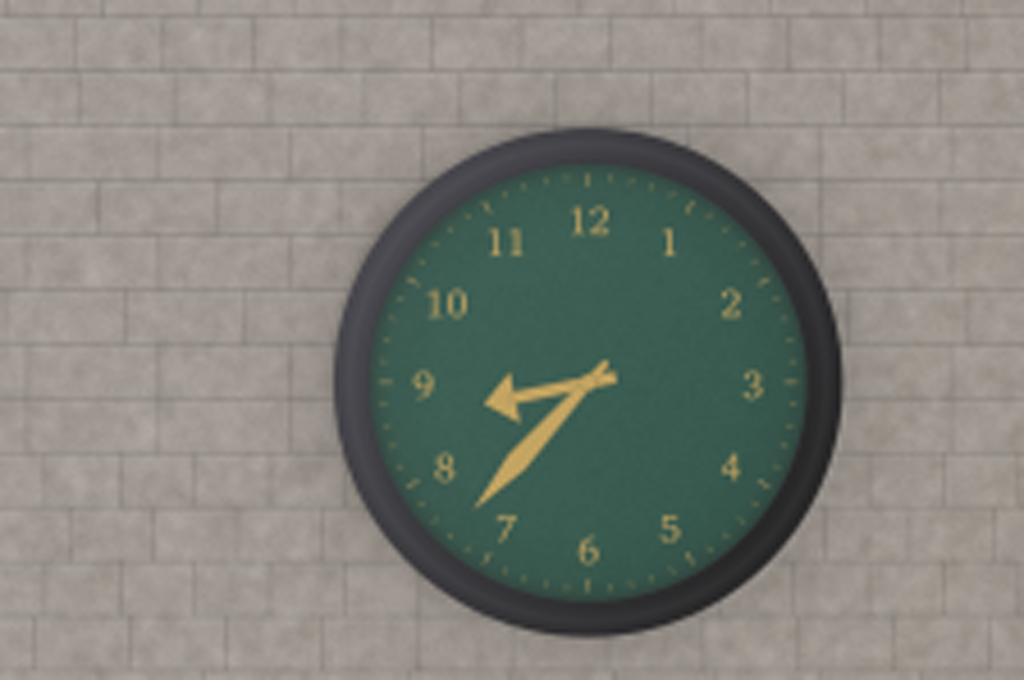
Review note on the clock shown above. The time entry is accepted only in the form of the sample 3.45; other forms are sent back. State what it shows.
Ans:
8.37
